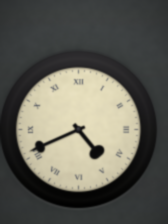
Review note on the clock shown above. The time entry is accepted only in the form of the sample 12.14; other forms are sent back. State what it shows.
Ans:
4.41
